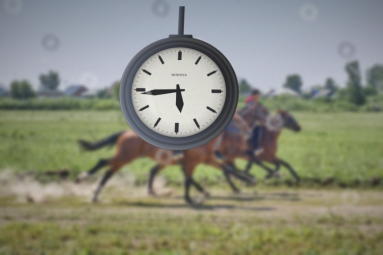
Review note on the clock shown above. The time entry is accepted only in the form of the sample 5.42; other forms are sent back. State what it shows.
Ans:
5.44
